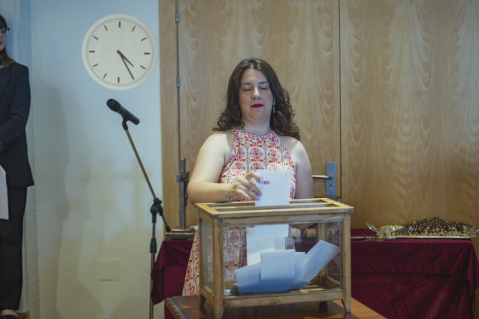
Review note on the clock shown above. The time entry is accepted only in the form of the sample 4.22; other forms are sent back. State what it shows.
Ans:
4.25
